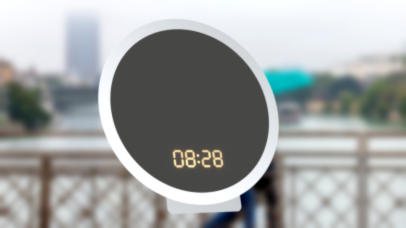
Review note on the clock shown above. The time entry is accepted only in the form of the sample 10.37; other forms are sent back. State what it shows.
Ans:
8.28
